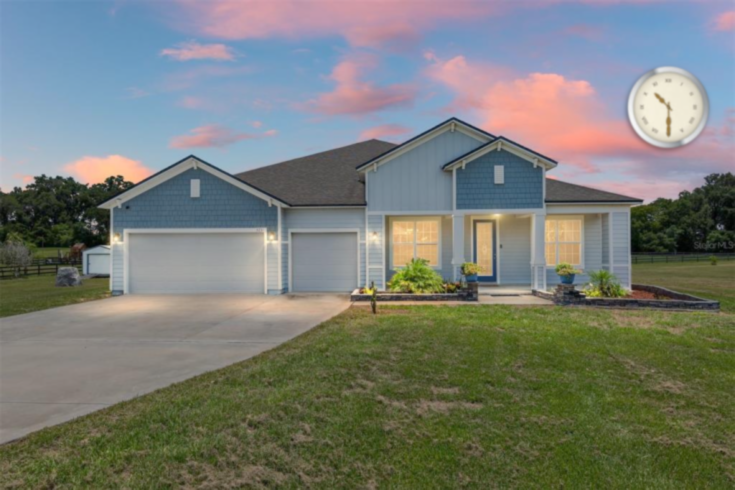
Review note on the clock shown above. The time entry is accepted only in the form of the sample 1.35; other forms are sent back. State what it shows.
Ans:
10.30
